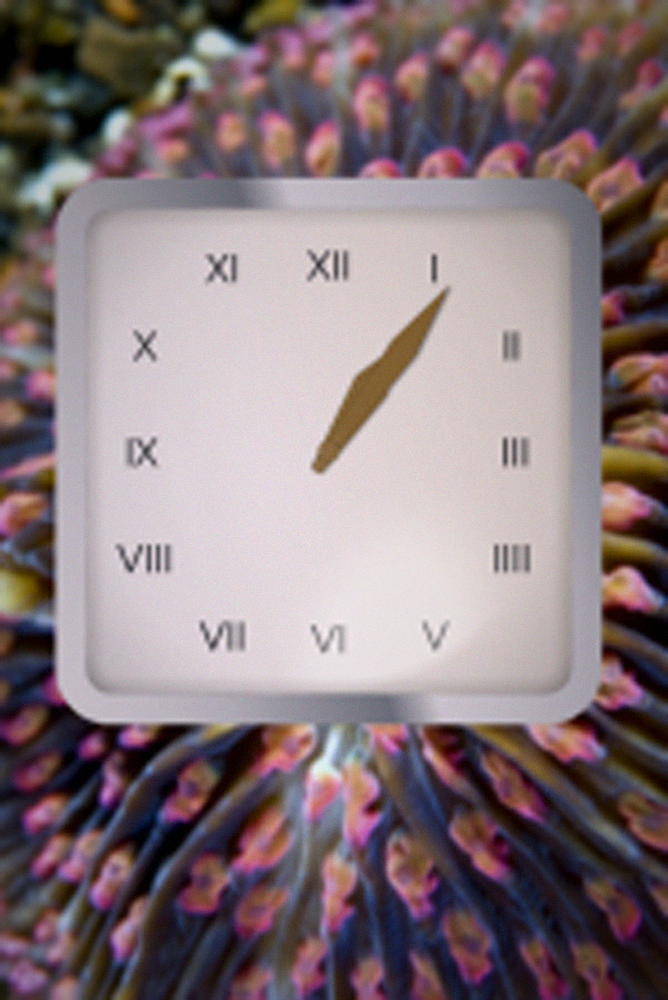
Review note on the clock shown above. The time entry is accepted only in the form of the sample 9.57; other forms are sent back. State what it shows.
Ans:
1.06
